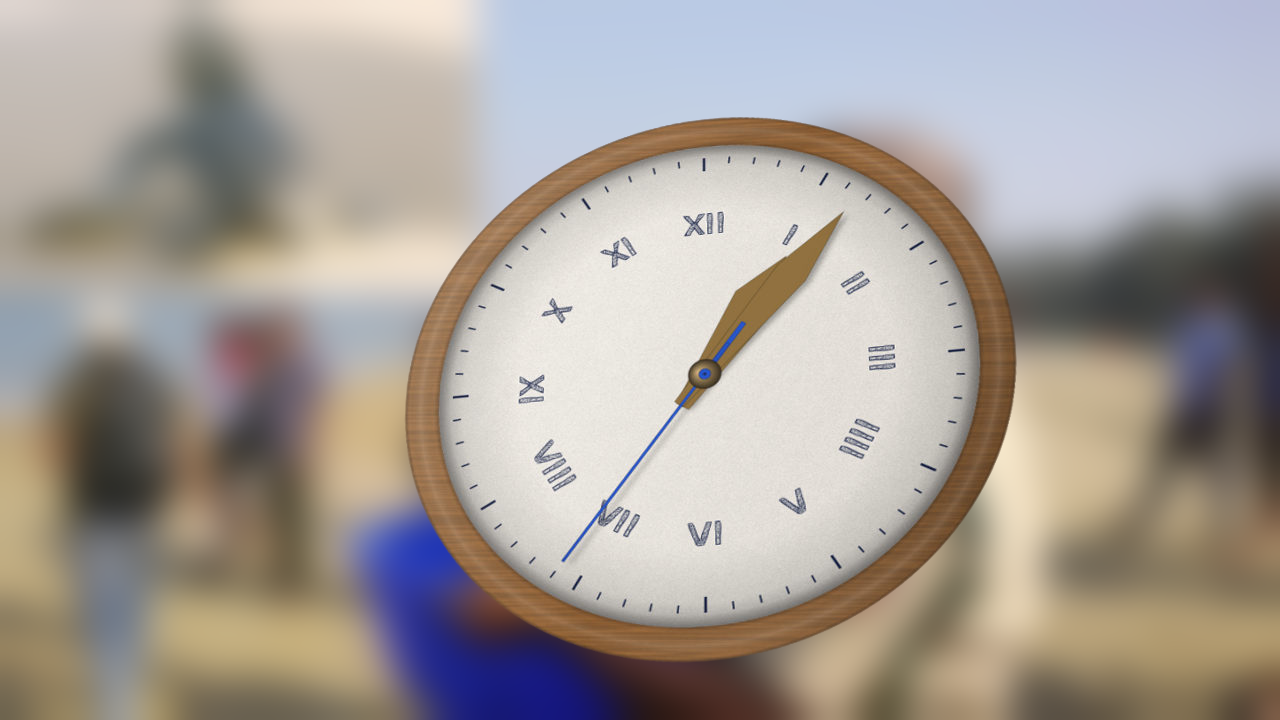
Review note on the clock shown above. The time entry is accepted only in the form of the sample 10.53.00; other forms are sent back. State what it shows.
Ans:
1.06.36
